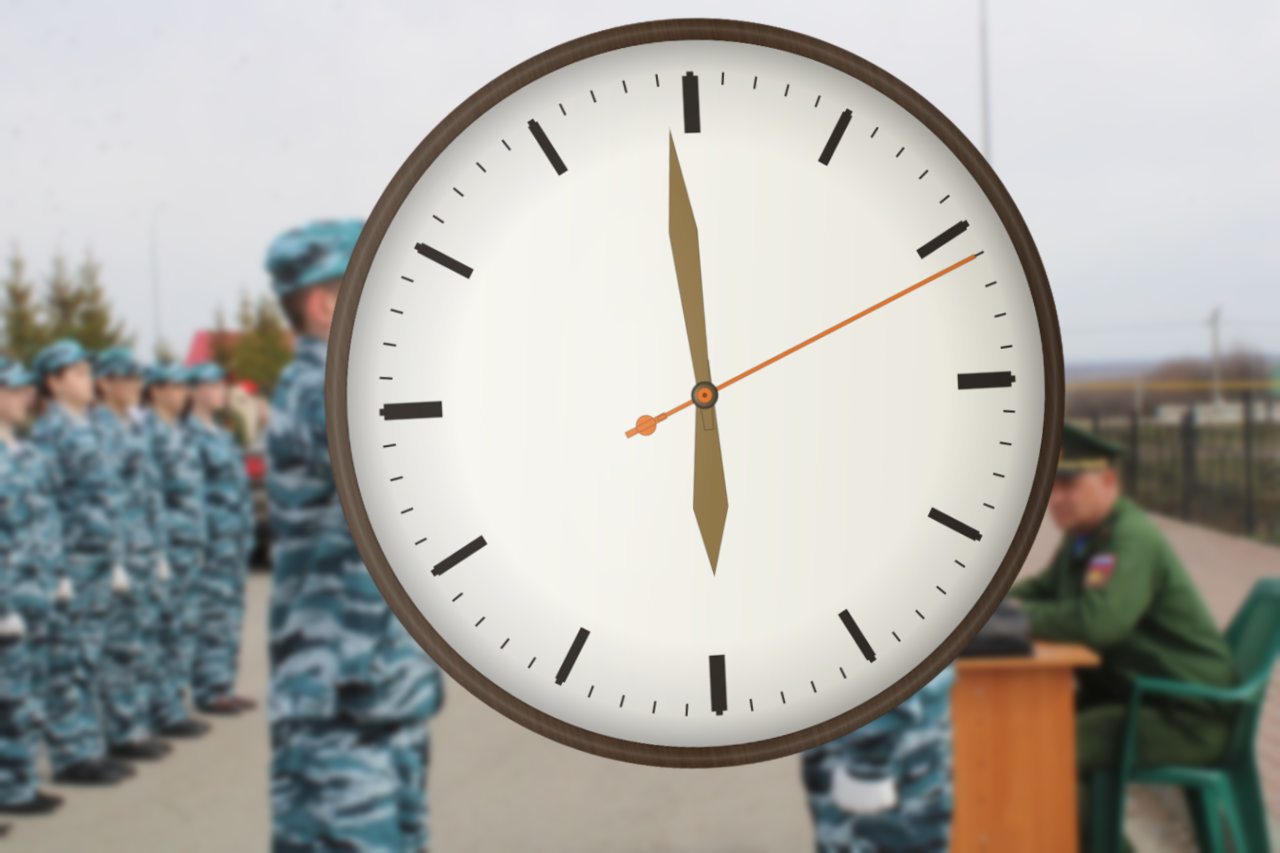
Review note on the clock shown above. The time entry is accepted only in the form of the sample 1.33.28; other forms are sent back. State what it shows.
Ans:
5.59.11
